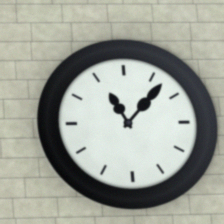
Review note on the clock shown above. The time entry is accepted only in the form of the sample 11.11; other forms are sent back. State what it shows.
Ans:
11.07
